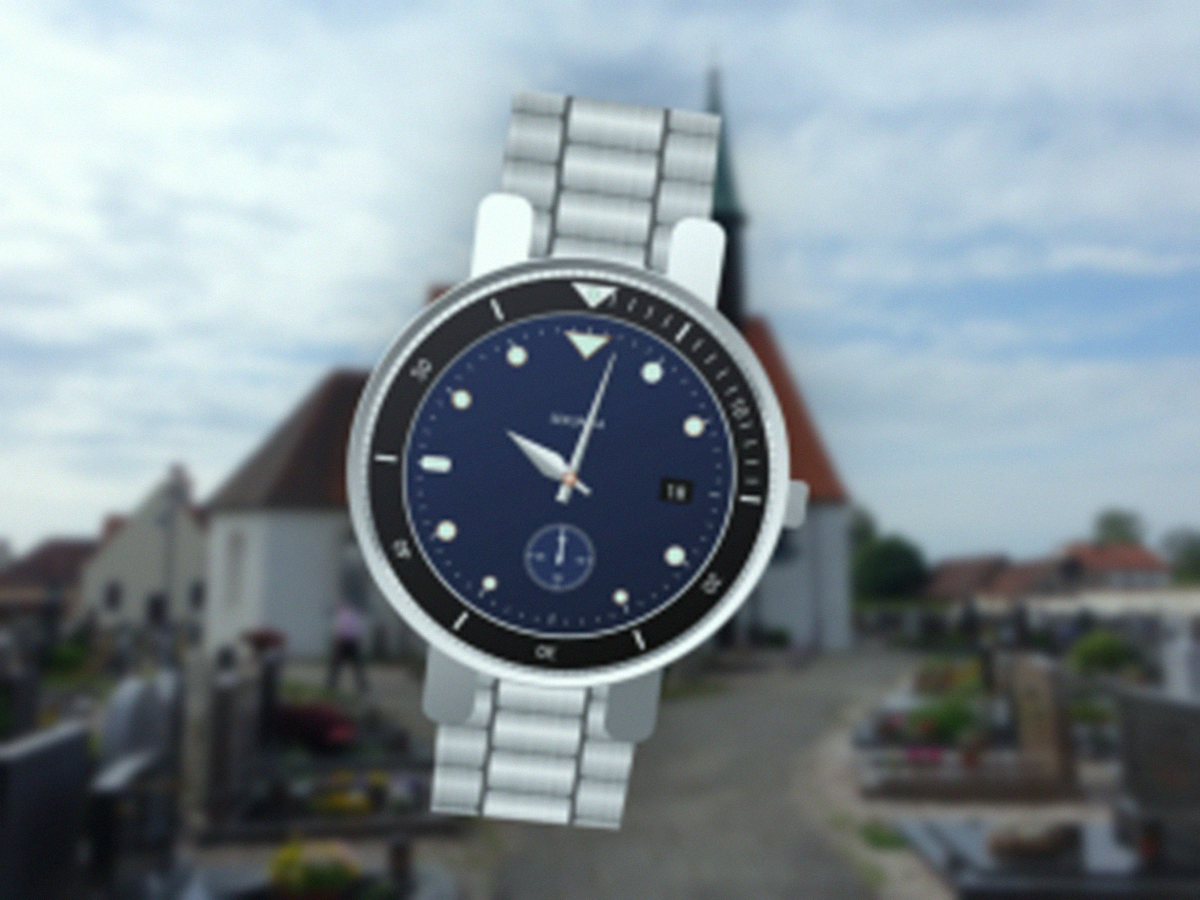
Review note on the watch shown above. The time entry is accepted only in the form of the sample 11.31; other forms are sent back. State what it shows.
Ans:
10.02
